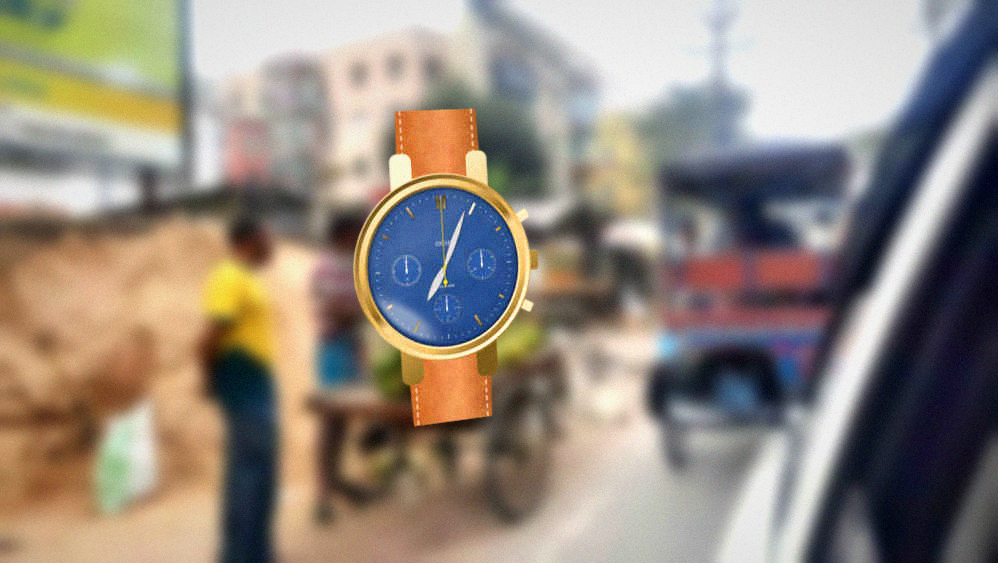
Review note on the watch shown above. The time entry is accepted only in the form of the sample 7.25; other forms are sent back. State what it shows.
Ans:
7.04
